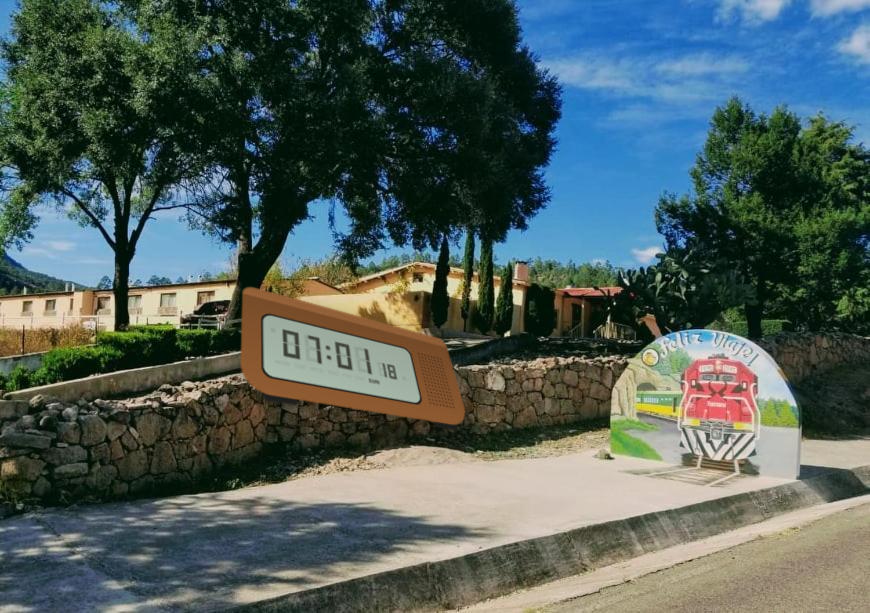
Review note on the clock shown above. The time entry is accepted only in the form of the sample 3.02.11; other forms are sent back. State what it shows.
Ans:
7.01.18
